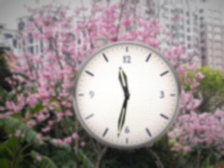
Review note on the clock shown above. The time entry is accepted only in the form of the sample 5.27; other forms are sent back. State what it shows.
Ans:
11.32
